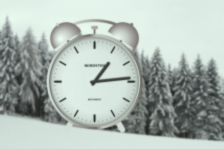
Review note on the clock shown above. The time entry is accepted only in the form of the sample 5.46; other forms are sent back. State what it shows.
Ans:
1.14
